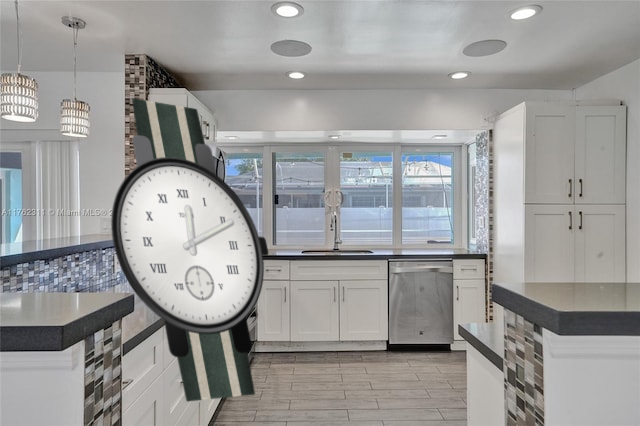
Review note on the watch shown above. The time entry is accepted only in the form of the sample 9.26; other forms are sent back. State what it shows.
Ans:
12.11
